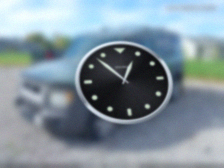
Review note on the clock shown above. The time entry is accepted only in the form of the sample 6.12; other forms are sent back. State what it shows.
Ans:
12.53
